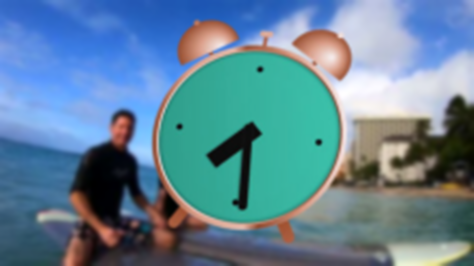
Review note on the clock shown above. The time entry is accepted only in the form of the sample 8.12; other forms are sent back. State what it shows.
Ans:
7.29
